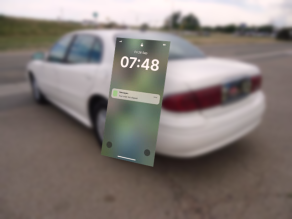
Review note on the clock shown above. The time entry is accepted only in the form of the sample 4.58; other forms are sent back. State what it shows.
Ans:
7.48
